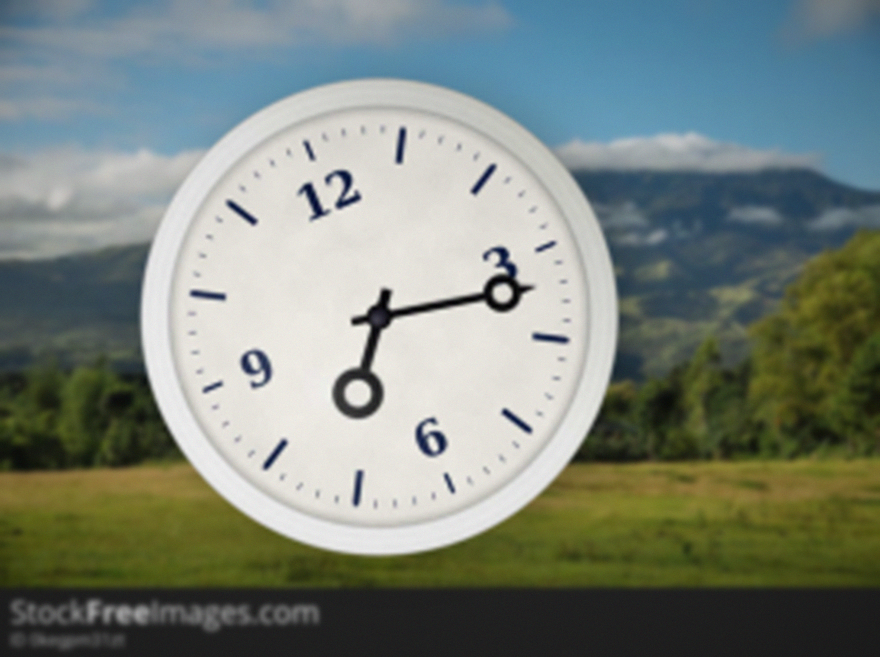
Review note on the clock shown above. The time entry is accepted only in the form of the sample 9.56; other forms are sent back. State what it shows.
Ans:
7.17
